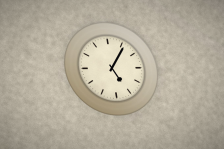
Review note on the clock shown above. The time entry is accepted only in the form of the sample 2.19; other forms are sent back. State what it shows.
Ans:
5.06
